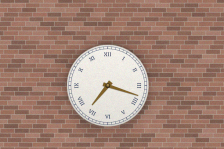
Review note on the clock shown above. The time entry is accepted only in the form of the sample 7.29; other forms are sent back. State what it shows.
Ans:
7.18
